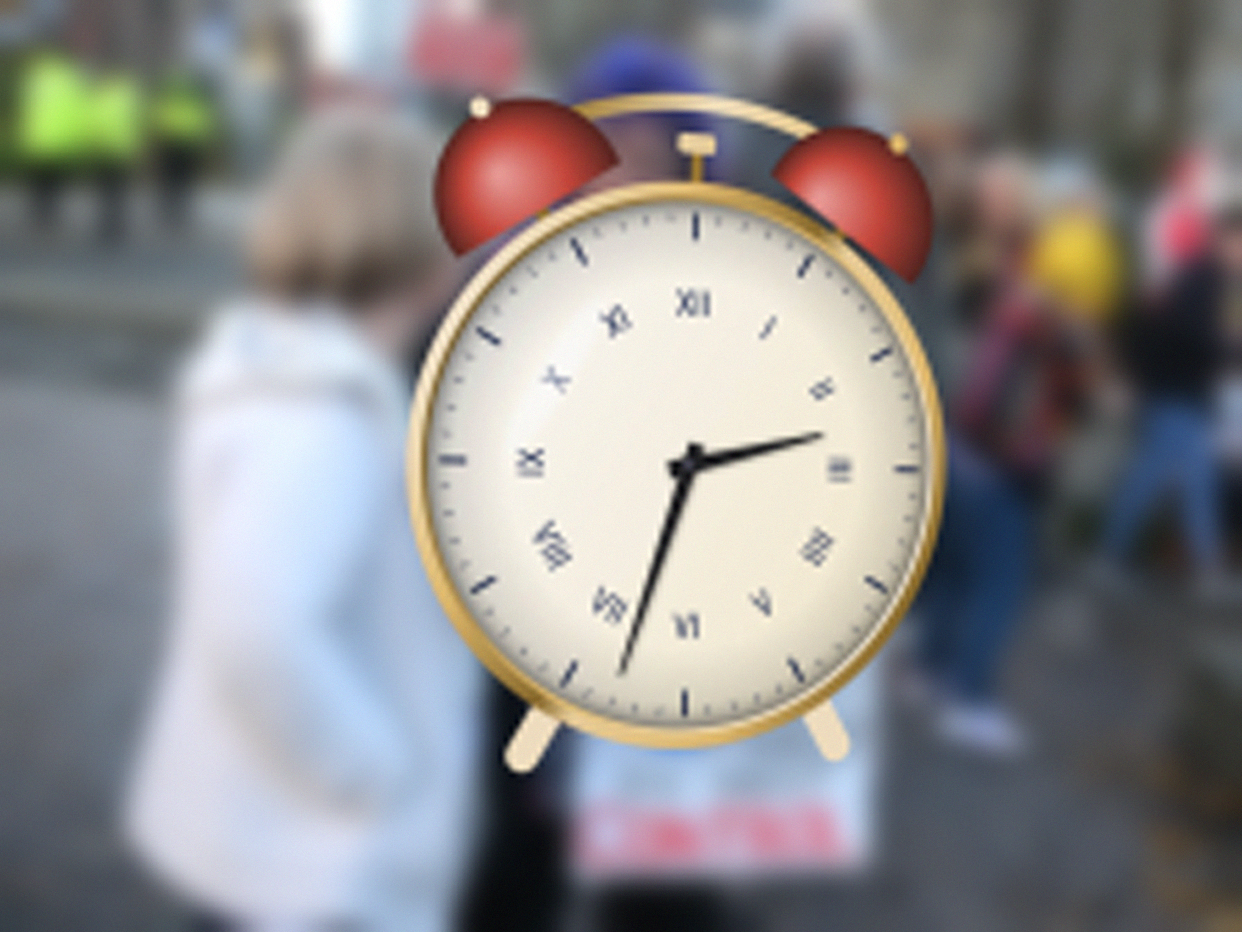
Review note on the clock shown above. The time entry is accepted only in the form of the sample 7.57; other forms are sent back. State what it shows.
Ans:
2.33
